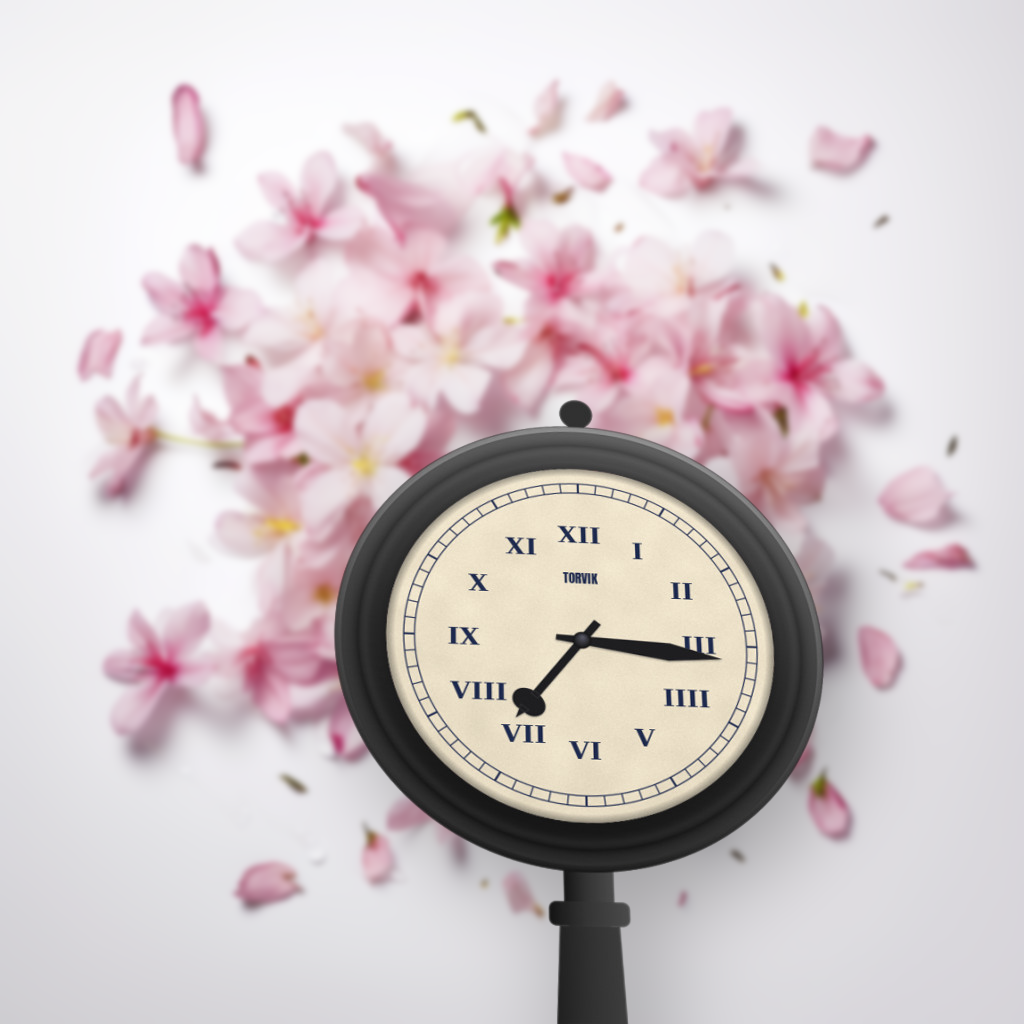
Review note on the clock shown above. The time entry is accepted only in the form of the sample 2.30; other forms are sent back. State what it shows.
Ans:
7.16
